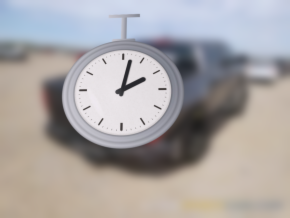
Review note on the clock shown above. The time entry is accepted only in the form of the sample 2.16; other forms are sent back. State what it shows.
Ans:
2.02
